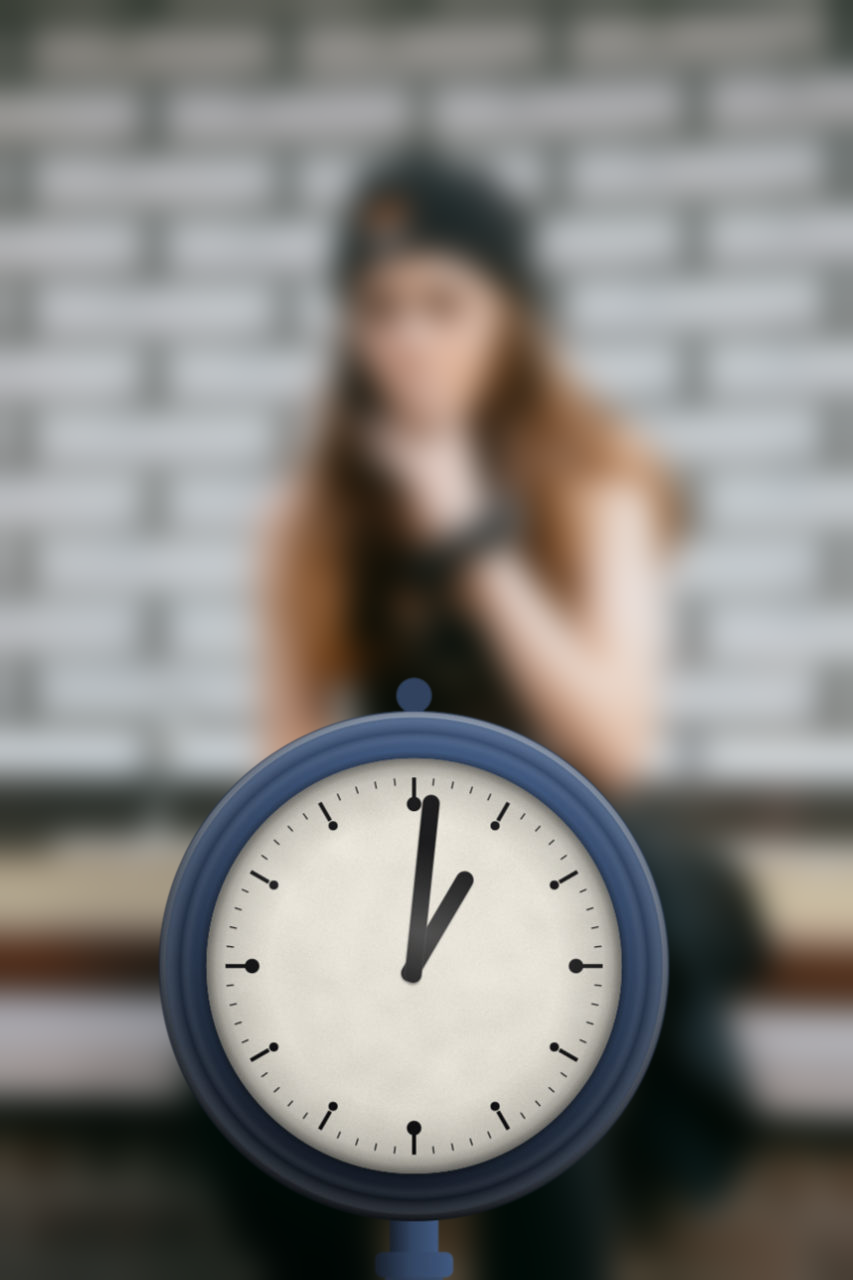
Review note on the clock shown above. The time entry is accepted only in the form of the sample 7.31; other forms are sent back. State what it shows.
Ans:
1.01
